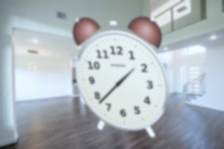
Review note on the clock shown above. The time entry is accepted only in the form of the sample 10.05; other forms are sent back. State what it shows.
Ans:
1.38
